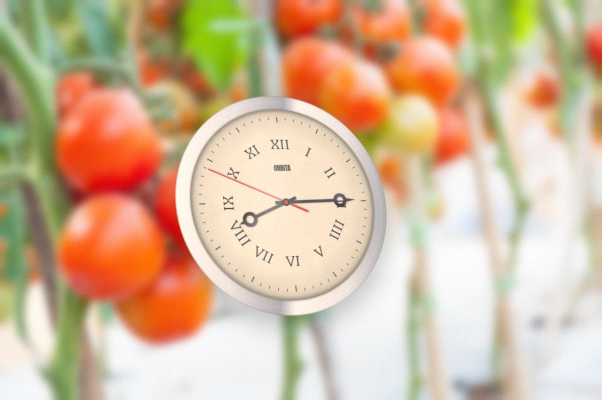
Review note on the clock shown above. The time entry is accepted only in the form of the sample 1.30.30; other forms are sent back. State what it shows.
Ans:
8.14.49
